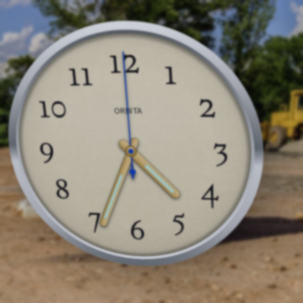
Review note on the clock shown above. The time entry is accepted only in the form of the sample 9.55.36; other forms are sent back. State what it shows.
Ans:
4.34.00
